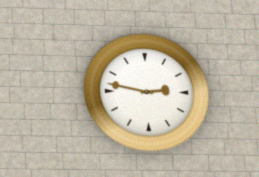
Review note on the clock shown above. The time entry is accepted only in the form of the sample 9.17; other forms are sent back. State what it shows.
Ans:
2.47
